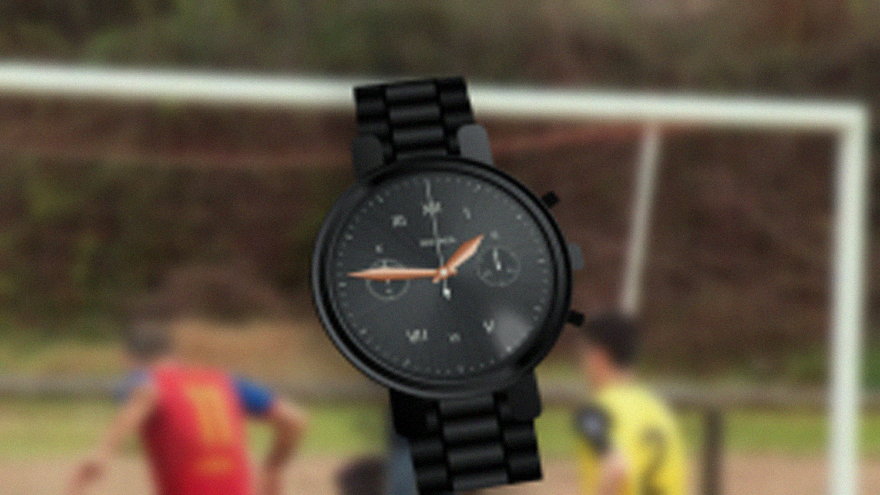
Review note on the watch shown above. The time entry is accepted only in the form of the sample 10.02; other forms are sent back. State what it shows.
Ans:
1.46
